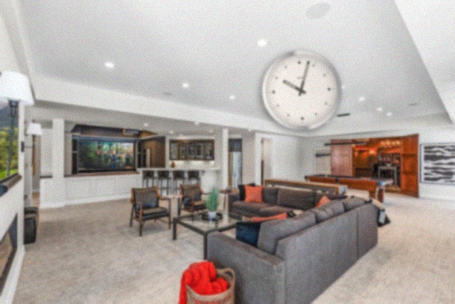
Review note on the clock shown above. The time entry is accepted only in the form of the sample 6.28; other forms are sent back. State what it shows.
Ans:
10.03
